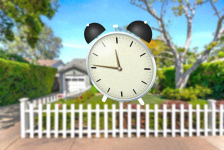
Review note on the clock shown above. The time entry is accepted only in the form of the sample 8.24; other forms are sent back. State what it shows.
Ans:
11.46
